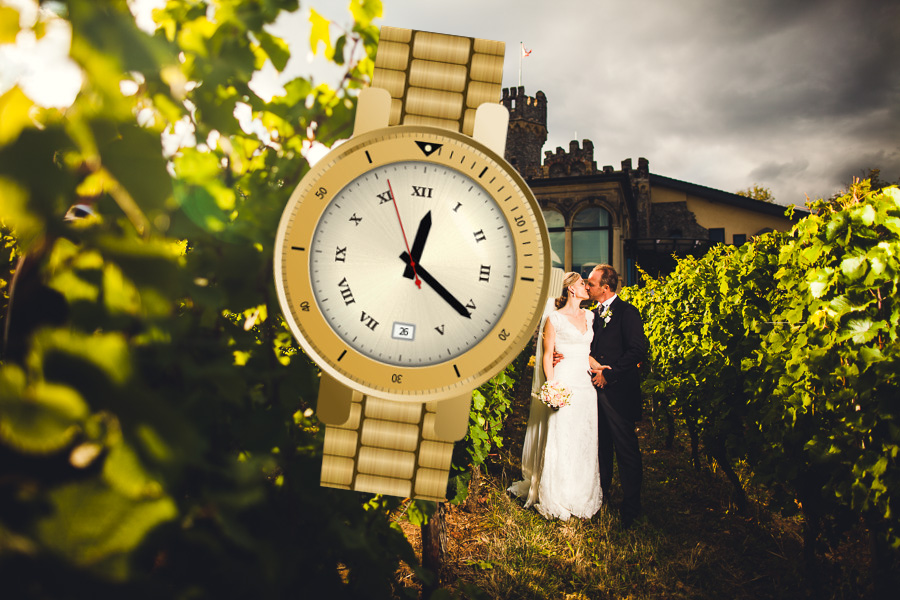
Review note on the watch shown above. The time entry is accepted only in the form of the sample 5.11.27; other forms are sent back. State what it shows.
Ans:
12.20.56
